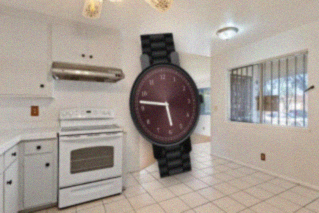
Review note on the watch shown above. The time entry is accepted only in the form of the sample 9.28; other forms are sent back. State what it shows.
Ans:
5.47
